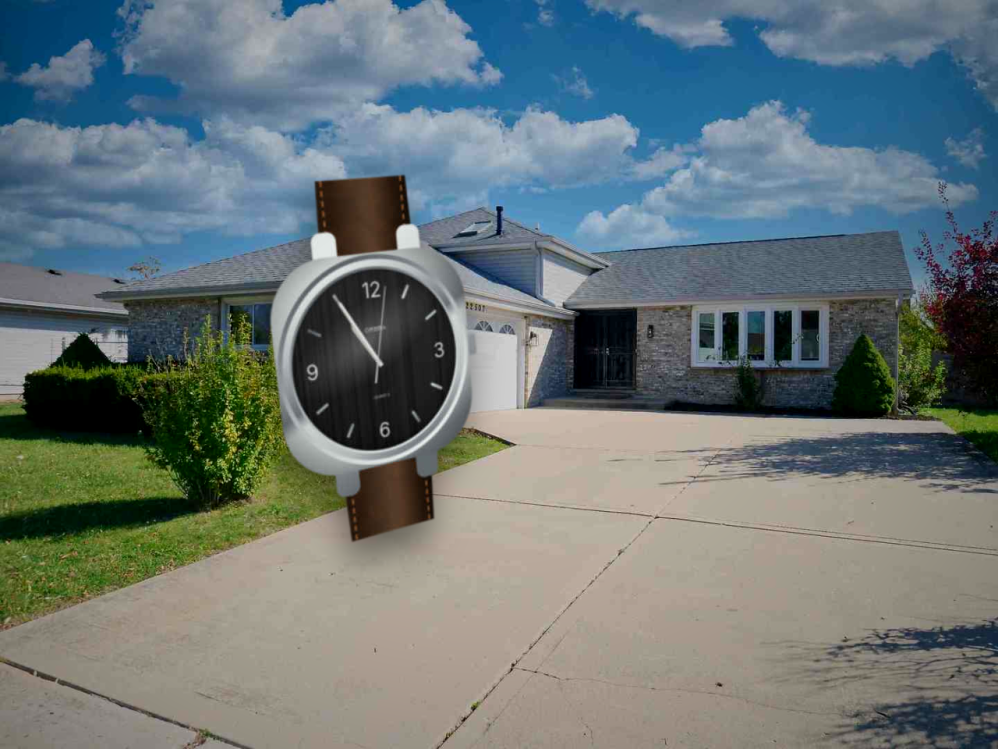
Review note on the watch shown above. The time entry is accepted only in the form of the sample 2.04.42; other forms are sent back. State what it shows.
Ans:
10.55.02
